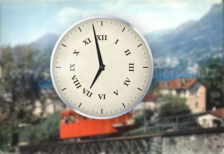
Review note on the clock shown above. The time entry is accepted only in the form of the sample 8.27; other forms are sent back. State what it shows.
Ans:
6.58
